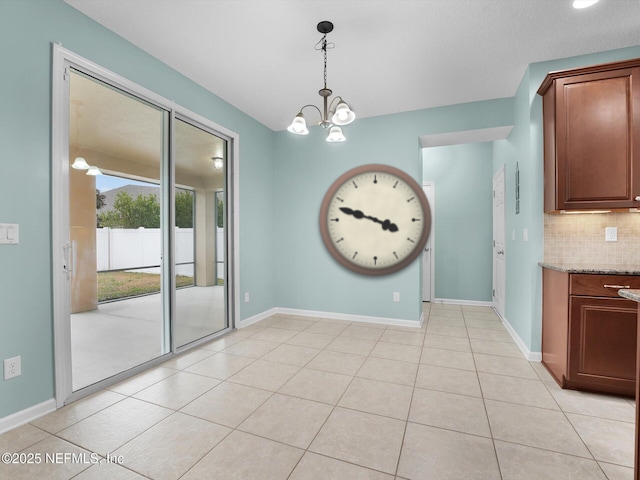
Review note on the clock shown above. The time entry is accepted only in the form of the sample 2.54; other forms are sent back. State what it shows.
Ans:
3.48
